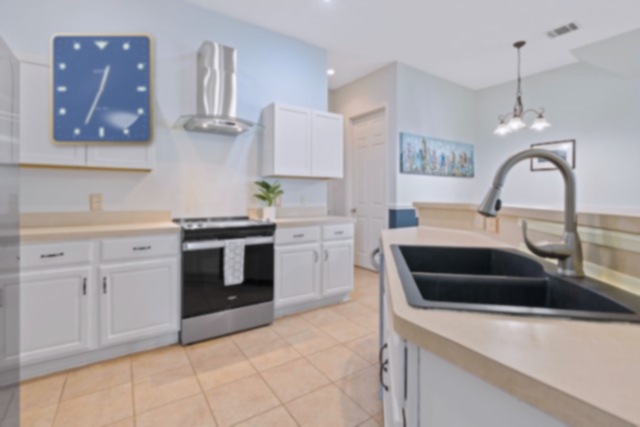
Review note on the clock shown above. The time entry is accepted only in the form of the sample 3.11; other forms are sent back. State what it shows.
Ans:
12.34
